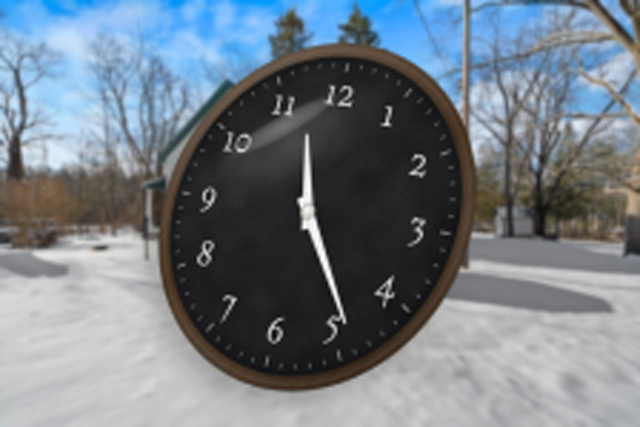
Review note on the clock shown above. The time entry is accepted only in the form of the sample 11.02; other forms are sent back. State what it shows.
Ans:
11.24
